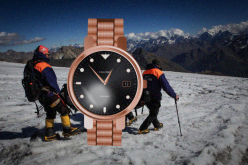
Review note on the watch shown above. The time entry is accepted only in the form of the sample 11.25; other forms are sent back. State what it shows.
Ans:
12.53
